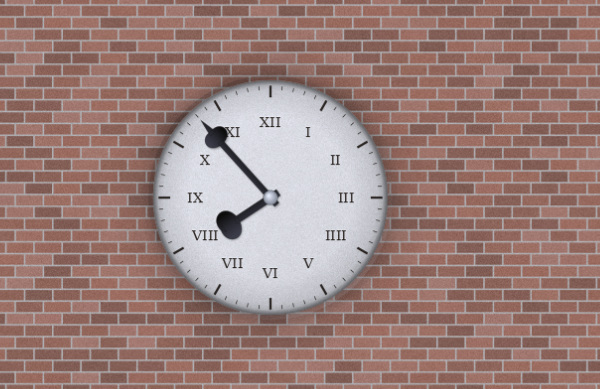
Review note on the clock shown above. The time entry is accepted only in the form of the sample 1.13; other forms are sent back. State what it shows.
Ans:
7.53
